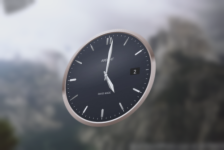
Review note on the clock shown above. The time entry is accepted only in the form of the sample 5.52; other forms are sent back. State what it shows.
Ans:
5.01
